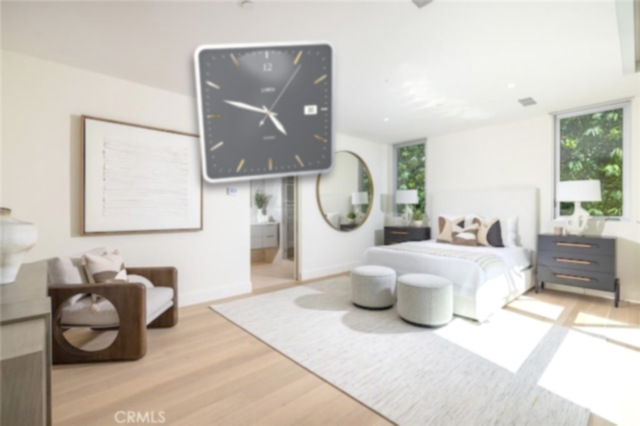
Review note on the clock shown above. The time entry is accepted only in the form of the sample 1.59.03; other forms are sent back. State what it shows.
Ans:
4.48.06
